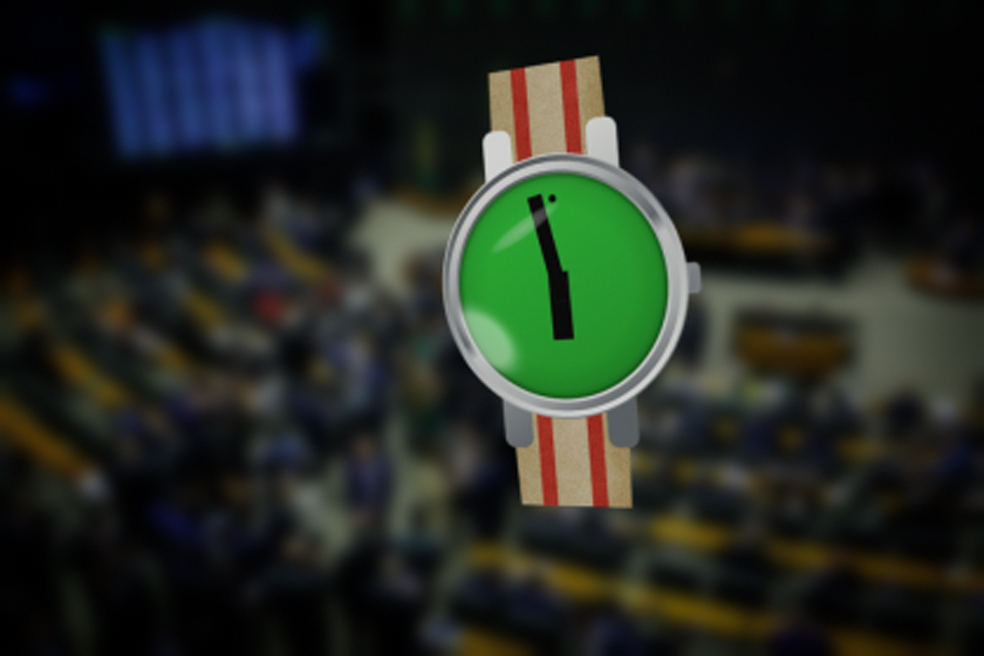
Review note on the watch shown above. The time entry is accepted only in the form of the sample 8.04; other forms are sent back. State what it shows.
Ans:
5.58
